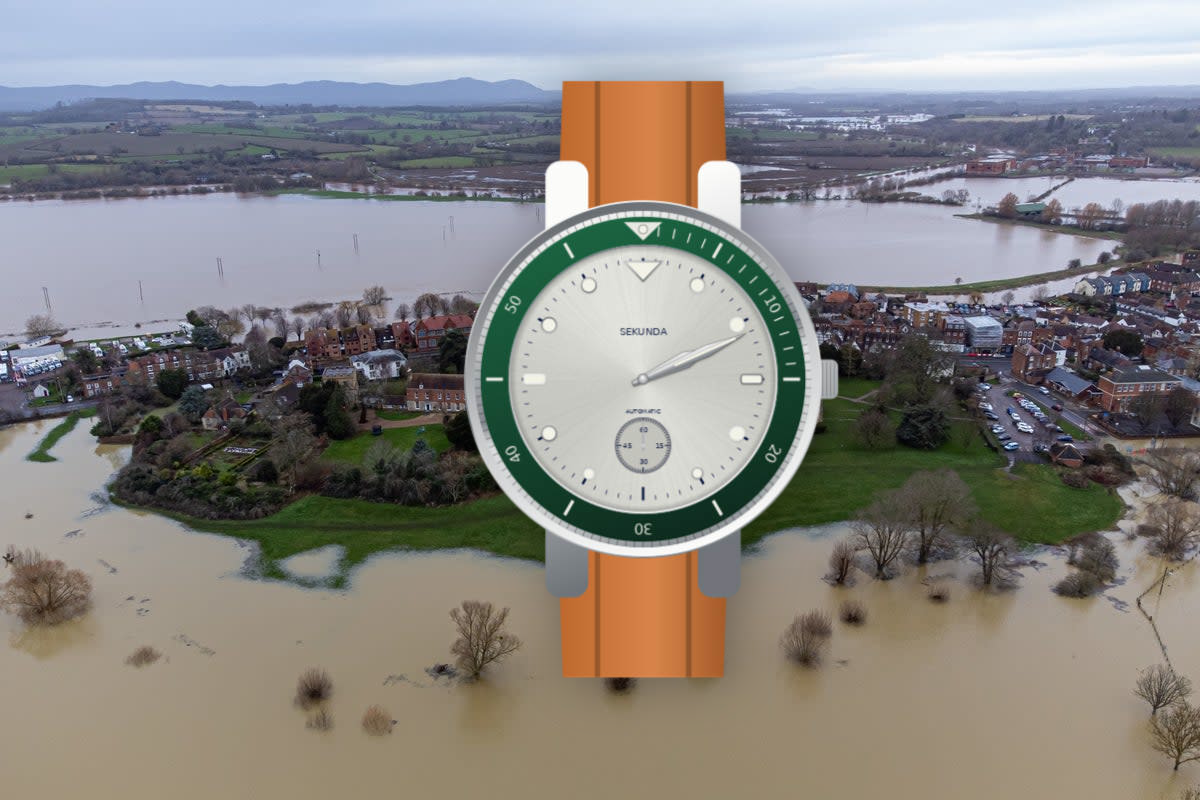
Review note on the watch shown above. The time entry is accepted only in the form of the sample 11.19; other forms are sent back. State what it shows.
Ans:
2.11
